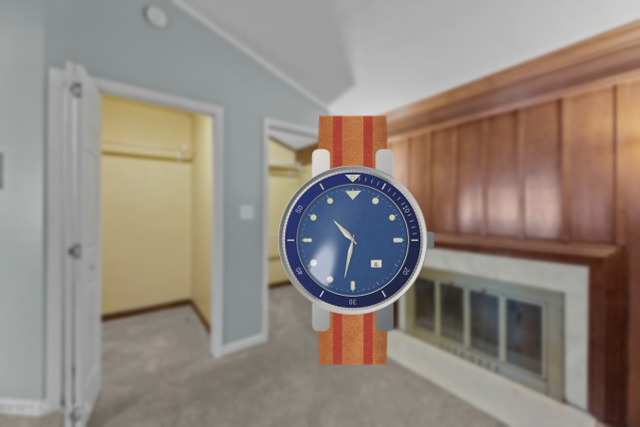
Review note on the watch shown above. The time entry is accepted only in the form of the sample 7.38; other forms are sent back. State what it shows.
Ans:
10.32
